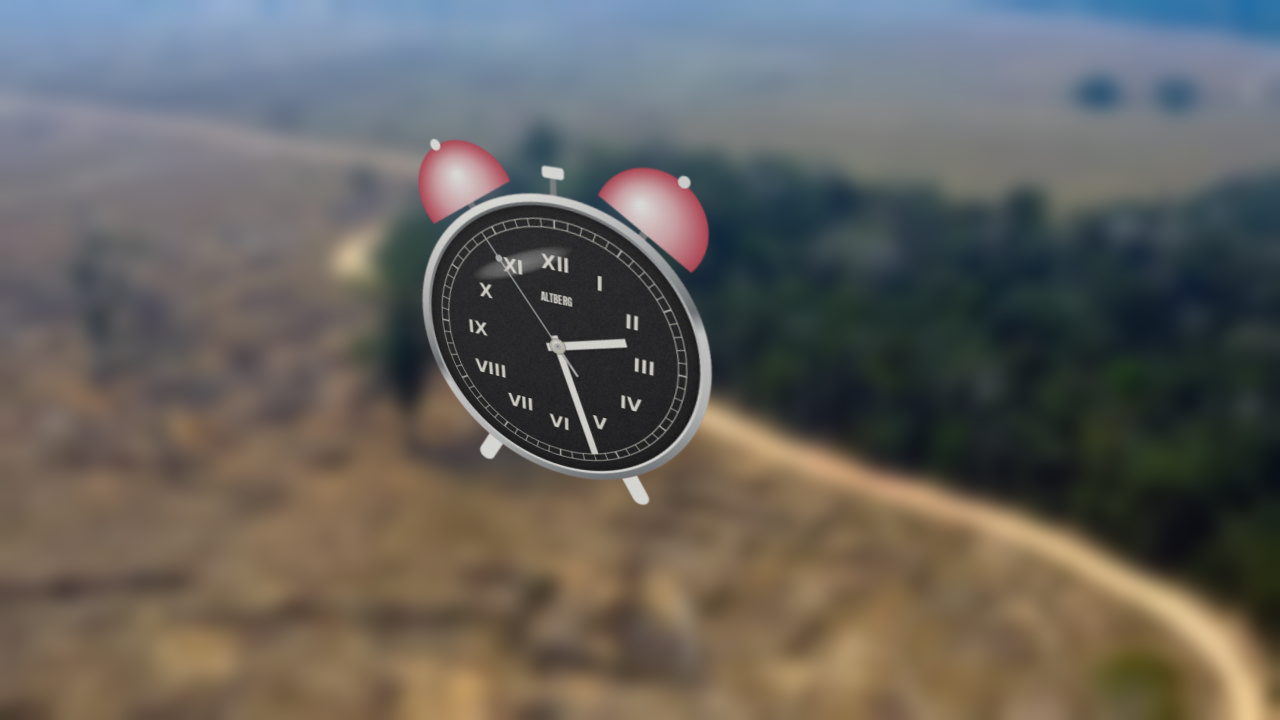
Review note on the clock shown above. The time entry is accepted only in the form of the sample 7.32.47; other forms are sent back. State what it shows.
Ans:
2.26.54
